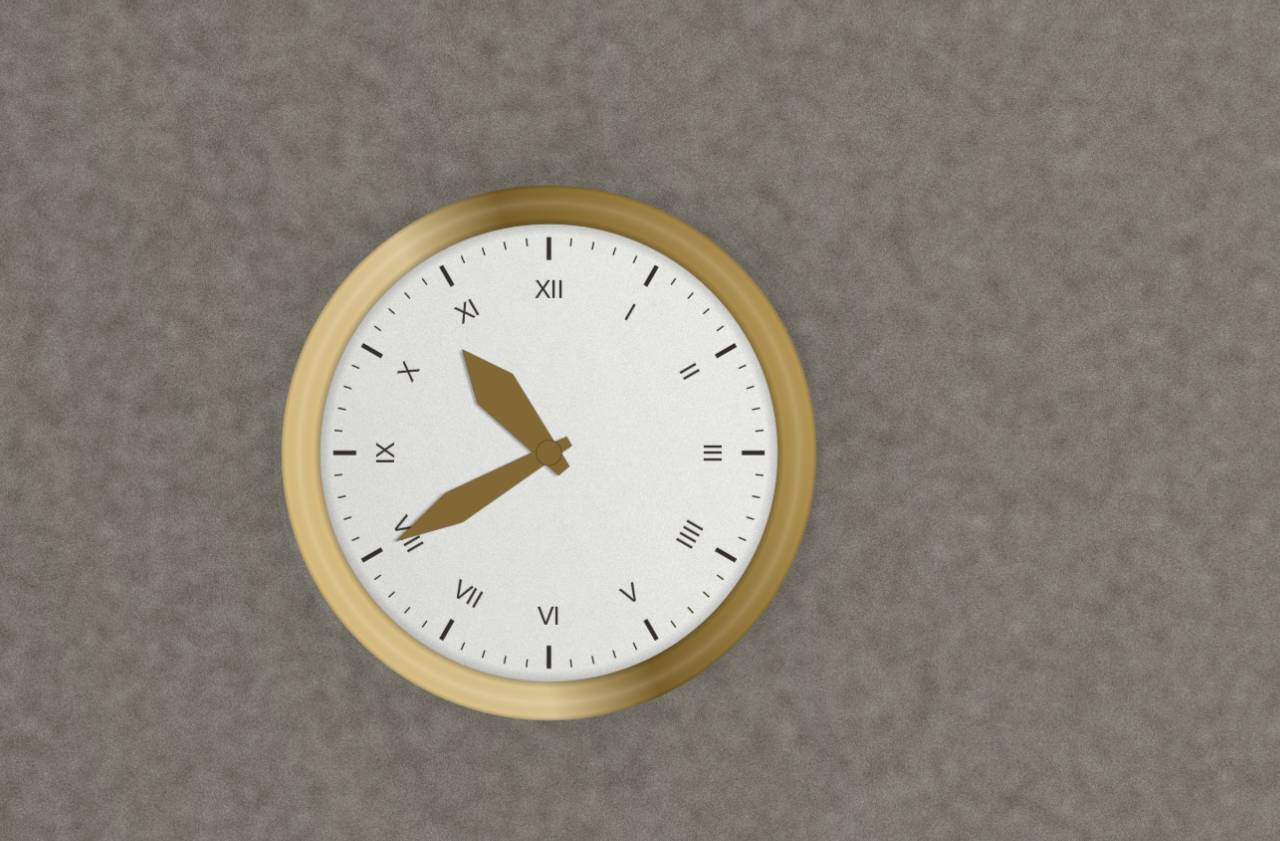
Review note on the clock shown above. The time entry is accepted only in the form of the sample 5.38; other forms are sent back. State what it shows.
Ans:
10.40
